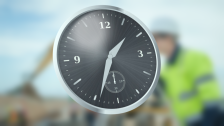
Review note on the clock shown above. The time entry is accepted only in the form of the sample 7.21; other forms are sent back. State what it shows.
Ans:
1.34
